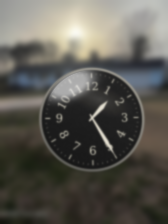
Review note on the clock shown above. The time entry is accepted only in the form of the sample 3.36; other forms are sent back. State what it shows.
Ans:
1.25
